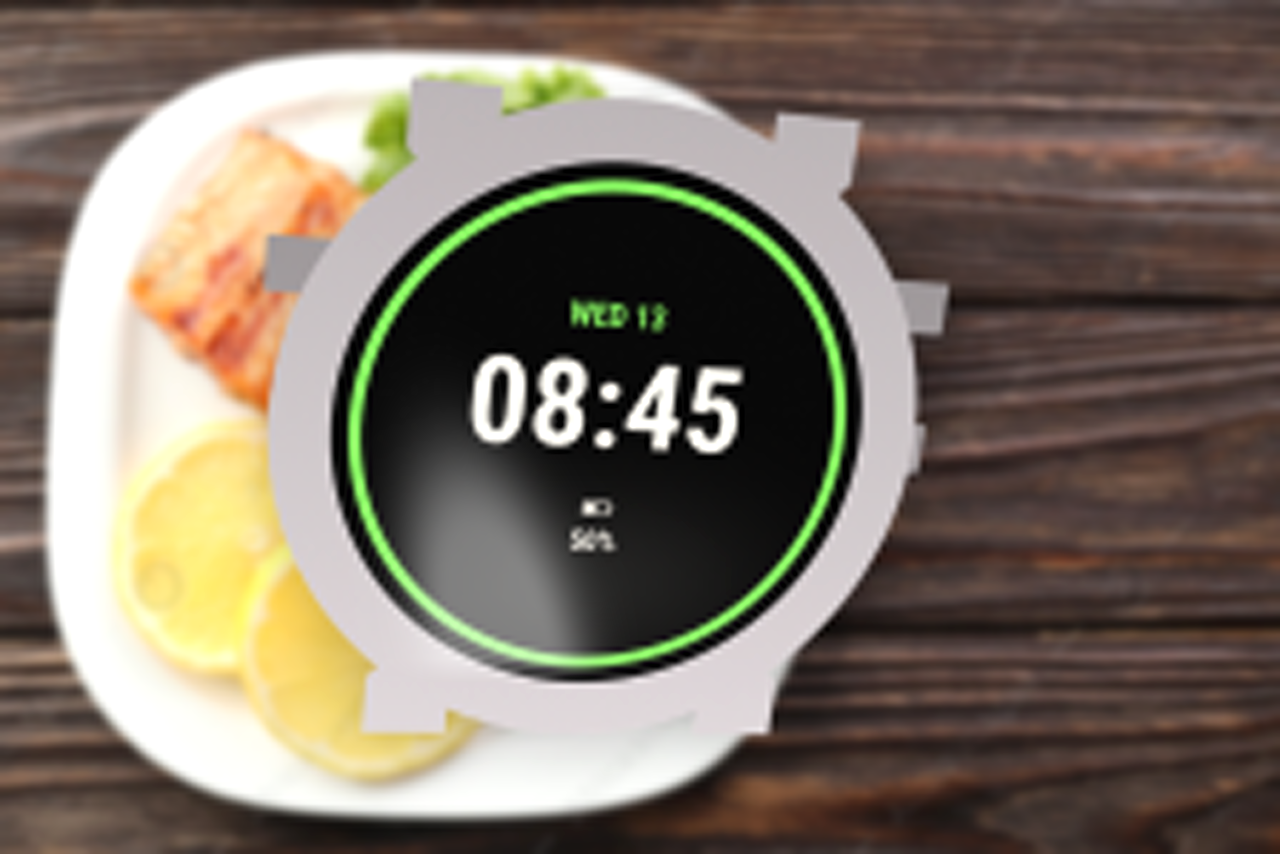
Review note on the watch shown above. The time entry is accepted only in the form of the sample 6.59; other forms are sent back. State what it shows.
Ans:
8.45
